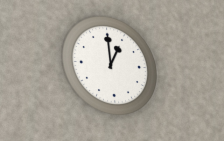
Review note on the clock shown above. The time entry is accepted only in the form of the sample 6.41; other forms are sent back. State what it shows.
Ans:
1.00
